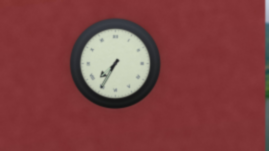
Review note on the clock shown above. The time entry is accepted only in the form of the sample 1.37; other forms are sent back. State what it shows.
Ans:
7.35
